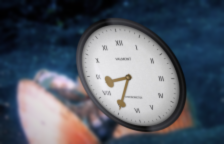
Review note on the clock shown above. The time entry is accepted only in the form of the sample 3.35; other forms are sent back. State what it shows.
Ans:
8.35
